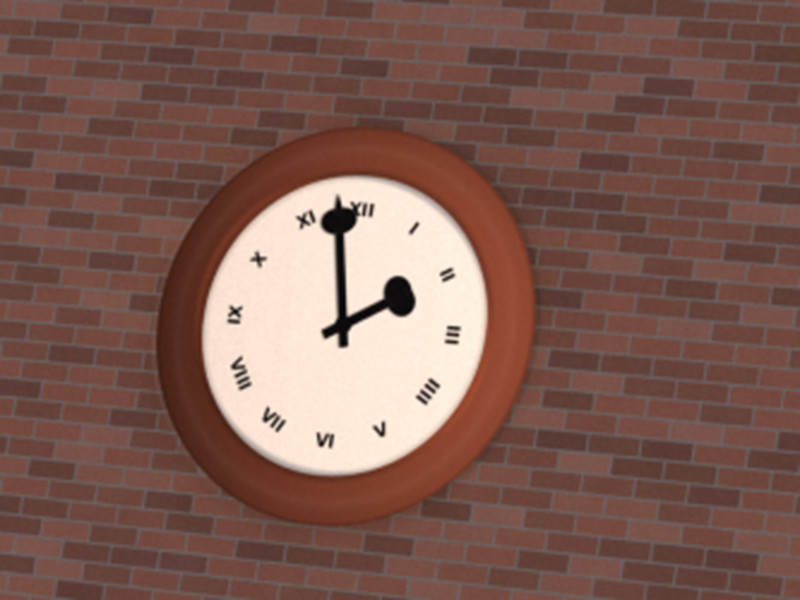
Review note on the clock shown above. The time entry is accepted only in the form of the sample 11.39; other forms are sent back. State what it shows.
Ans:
1.58
